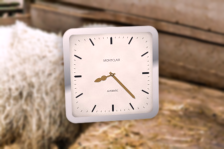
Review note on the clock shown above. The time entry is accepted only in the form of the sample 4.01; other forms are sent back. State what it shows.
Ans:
8.23
